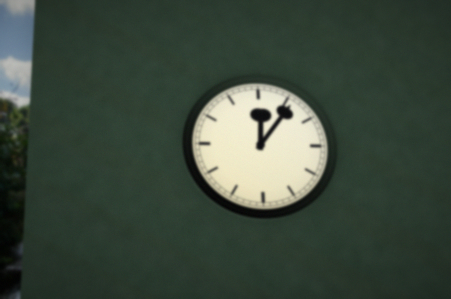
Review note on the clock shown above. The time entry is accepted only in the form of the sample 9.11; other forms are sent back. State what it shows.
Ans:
12.06
